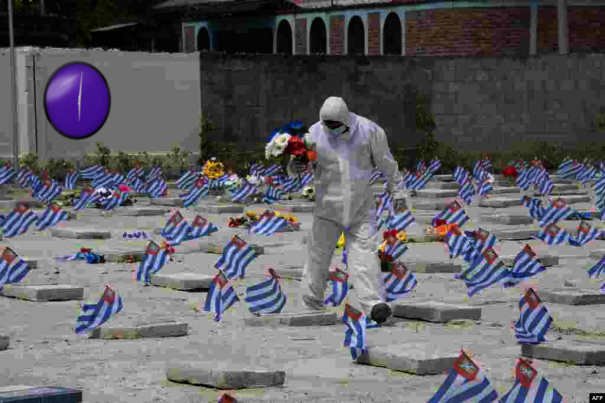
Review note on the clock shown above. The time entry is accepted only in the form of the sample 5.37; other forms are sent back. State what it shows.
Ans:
6.01
